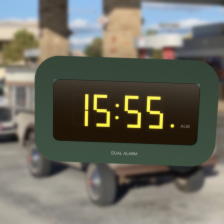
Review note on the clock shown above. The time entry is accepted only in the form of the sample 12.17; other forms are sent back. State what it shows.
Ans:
15.55
